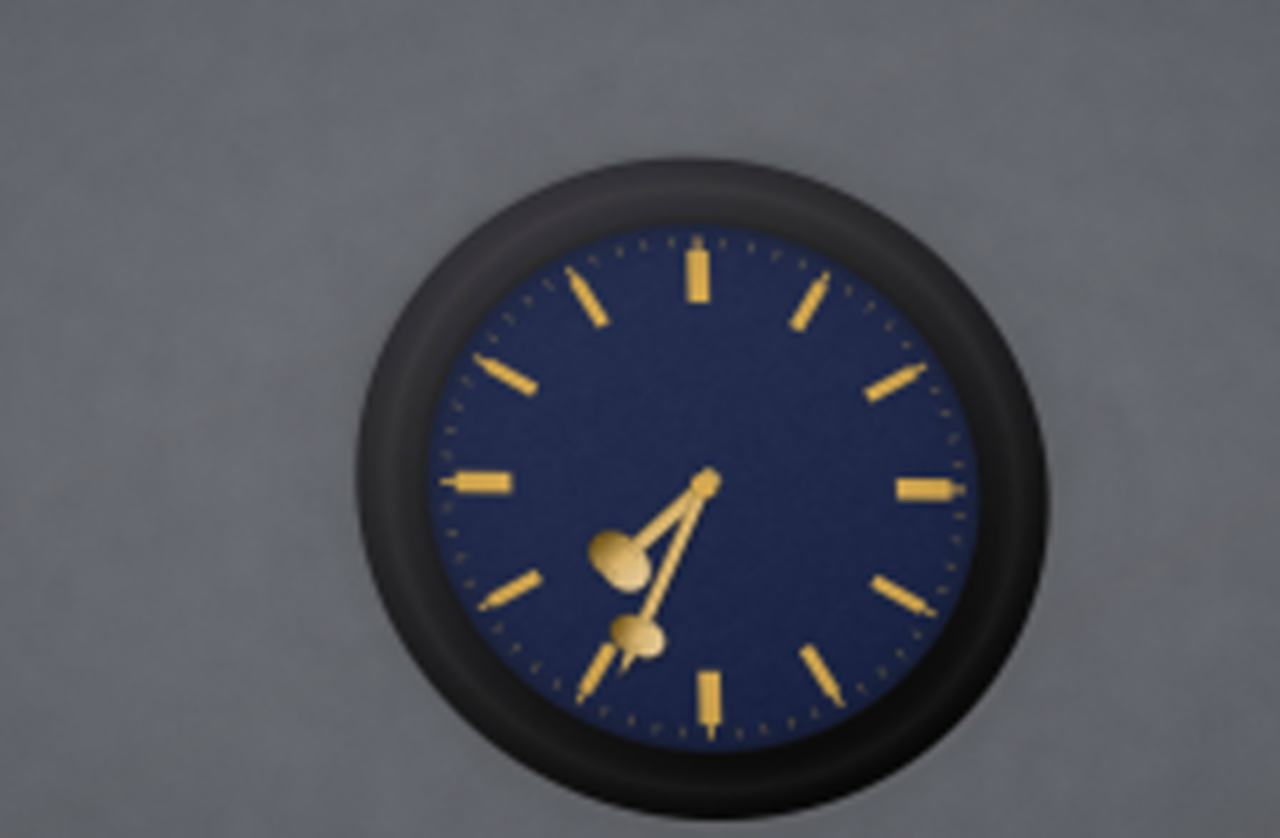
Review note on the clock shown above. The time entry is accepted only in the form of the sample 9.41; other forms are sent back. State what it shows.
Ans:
7.34
